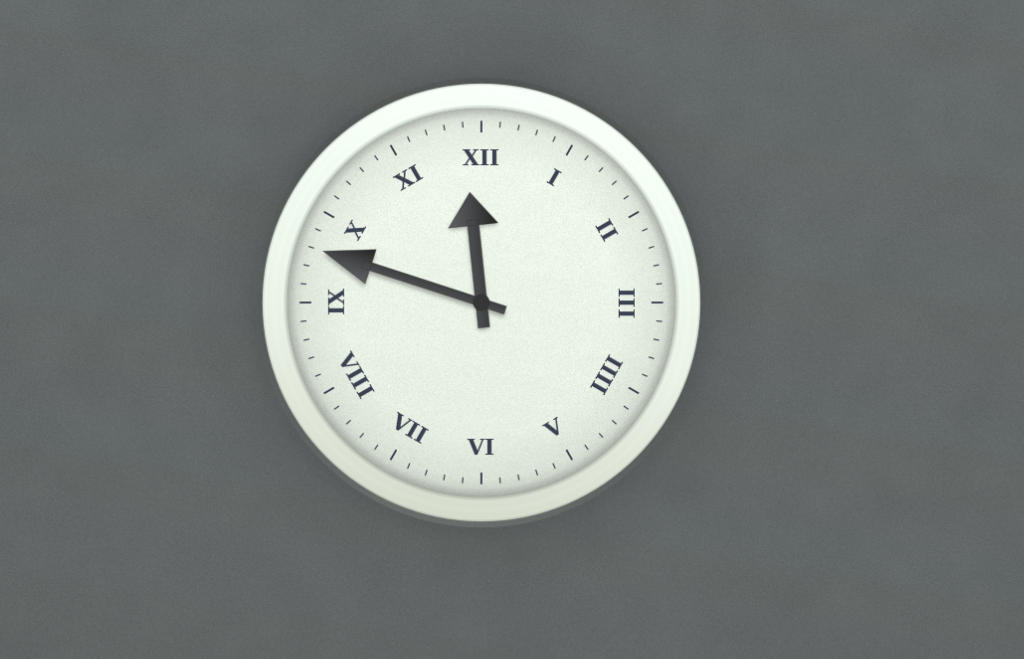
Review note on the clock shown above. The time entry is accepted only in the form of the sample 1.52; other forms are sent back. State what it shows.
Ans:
11.48
